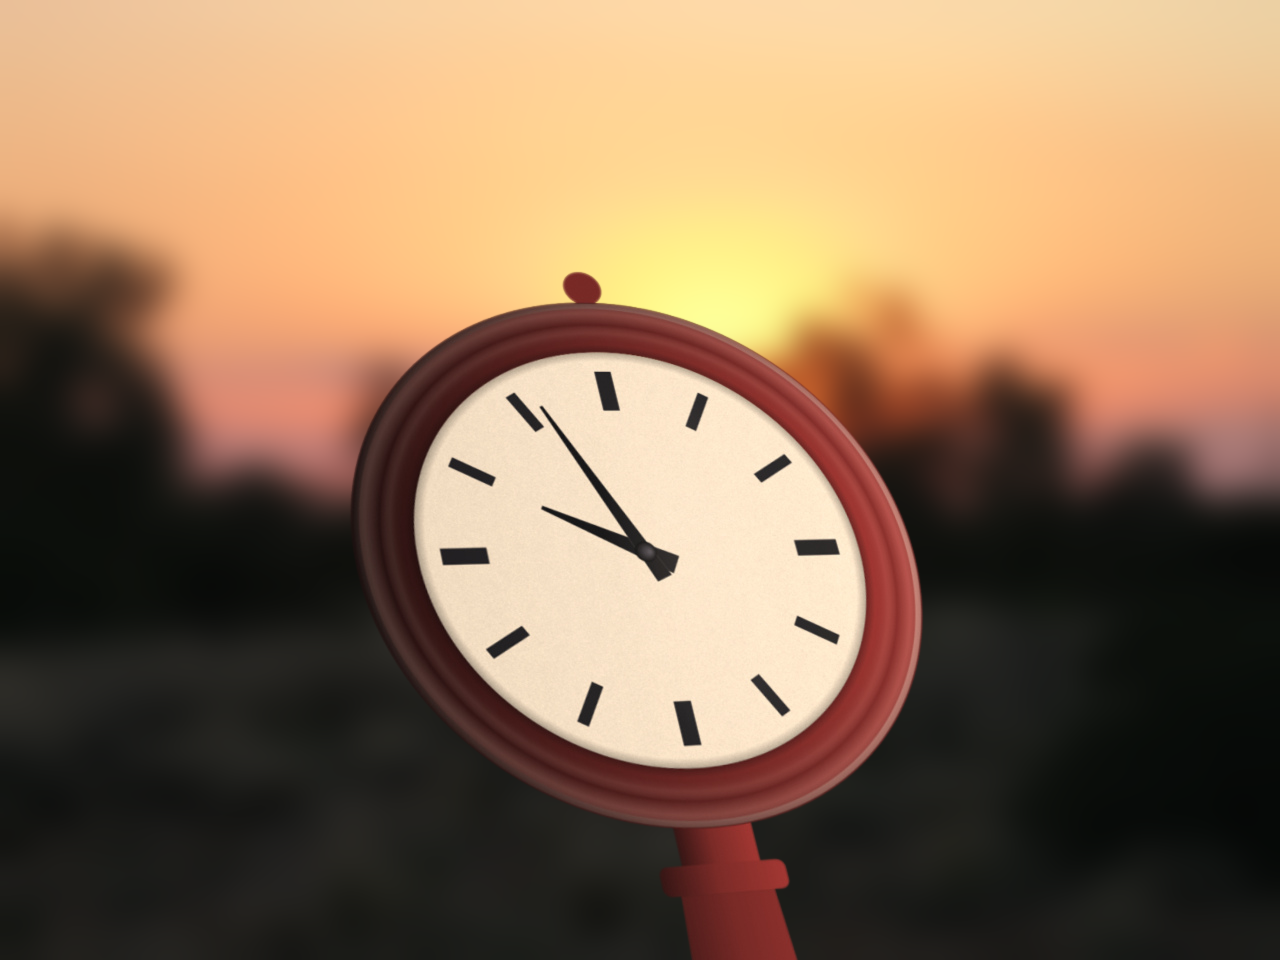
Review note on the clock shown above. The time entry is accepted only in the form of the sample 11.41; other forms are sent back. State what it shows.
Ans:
9.56
